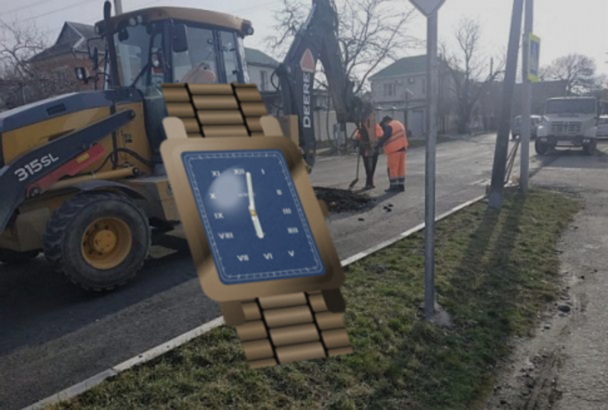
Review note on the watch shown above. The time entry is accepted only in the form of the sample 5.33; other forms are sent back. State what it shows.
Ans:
6.02
